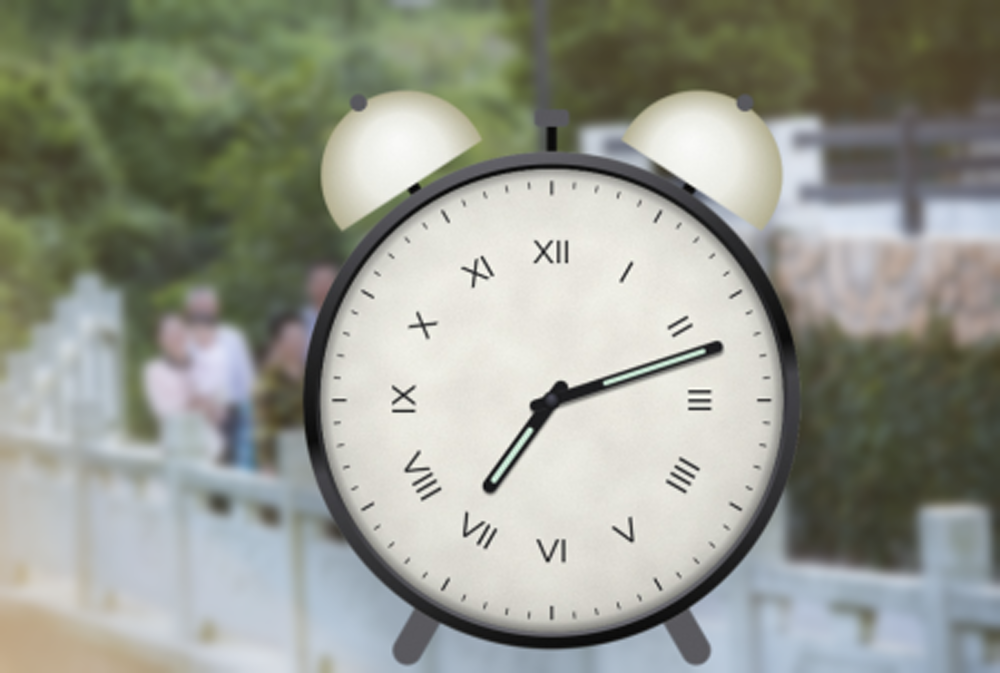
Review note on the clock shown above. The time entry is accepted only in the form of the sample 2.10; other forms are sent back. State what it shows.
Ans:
7.12
